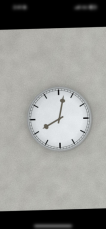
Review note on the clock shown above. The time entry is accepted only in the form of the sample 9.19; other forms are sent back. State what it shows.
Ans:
8.02
